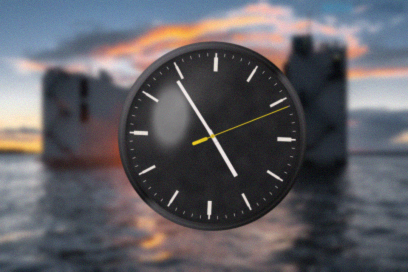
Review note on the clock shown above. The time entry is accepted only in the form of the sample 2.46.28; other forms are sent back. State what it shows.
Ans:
4.54.11
